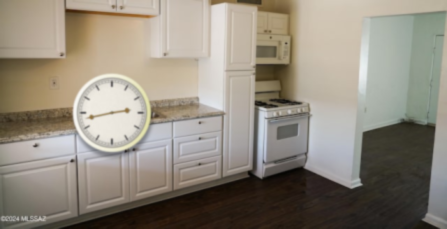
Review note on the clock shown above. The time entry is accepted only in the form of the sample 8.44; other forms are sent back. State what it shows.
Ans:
2.43
